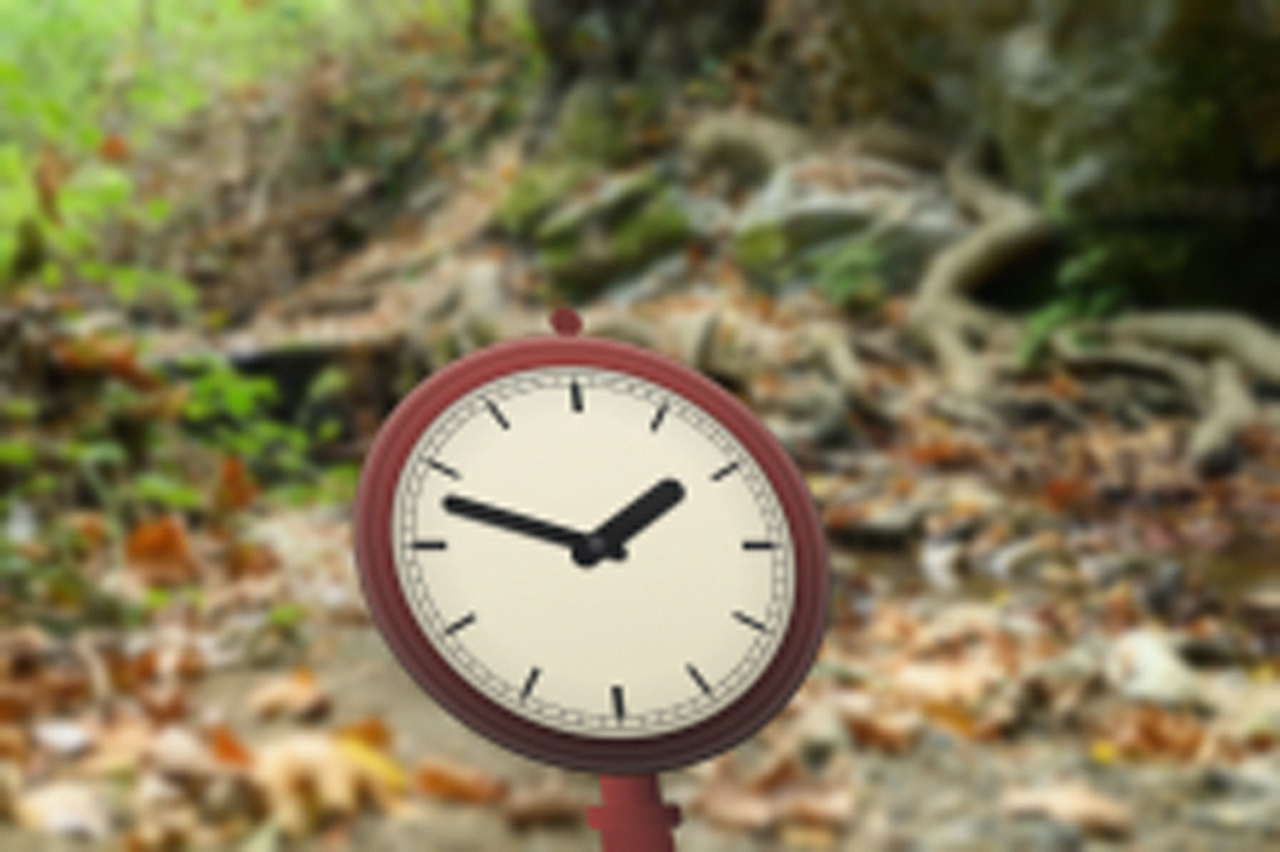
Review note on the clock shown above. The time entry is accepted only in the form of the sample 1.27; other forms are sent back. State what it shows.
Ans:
1.48
